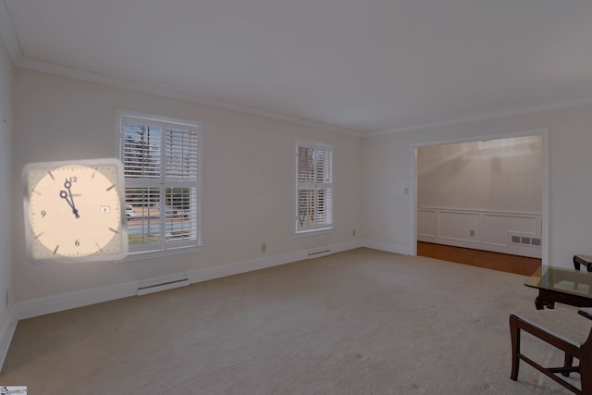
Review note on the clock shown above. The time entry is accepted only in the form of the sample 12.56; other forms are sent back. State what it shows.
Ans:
10.58
